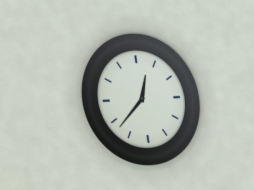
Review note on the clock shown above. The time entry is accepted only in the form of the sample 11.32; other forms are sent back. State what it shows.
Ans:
12.38
